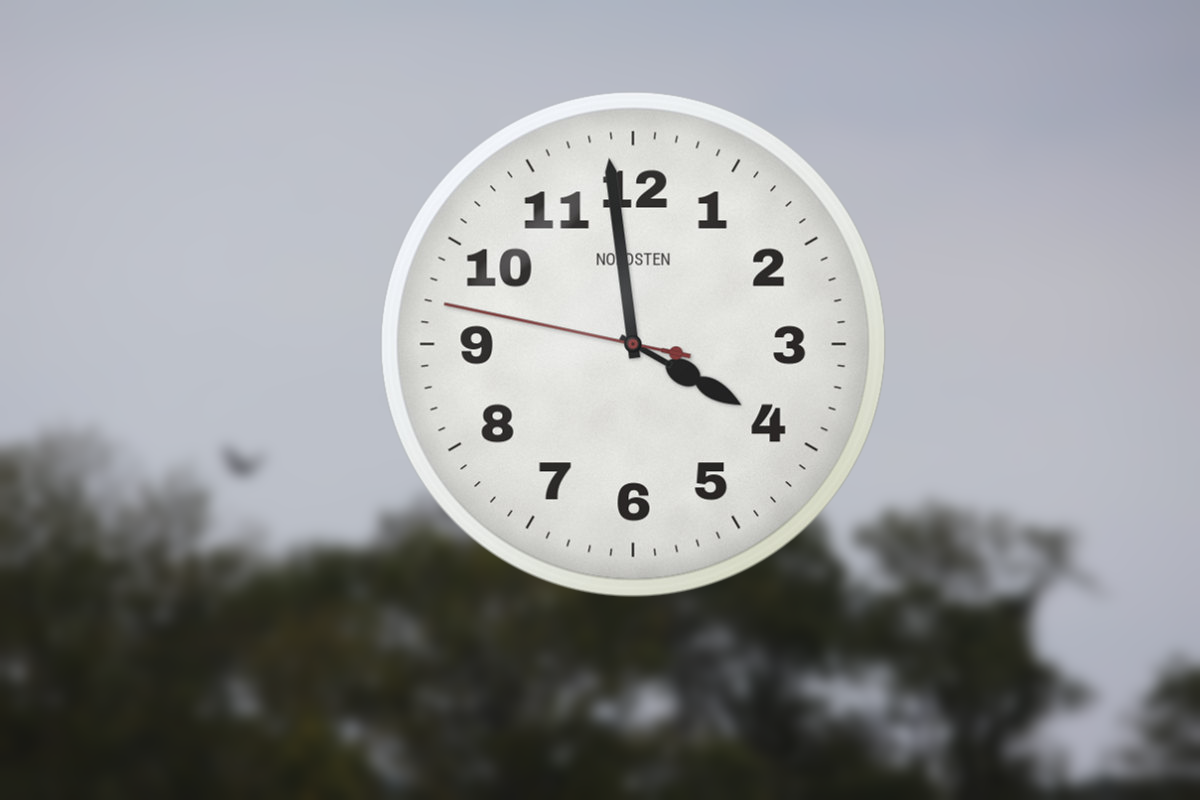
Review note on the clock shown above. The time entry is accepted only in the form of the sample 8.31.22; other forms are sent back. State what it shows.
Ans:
3.58.47
